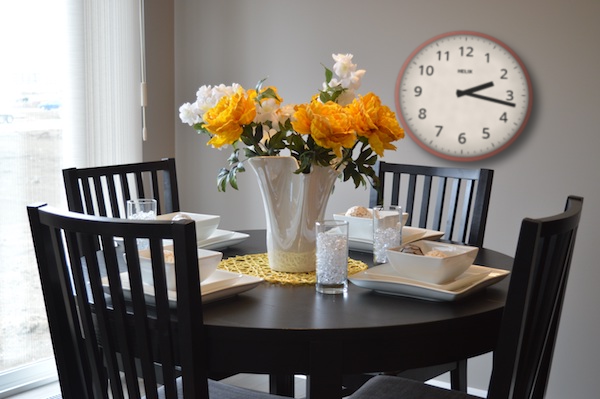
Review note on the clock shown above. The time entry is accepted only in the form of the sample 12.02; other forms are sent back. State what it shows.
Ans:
2.17
